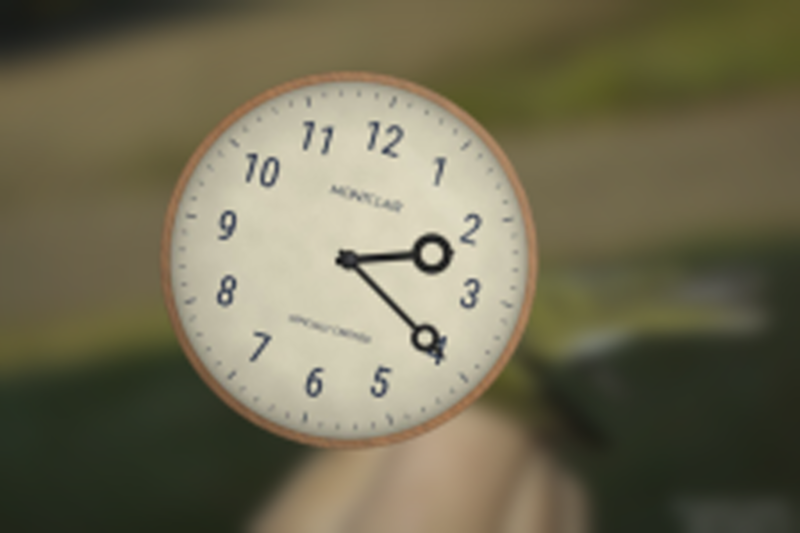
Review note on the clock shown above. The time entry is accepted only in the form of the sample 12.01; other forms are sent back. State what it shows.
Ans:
2.20
